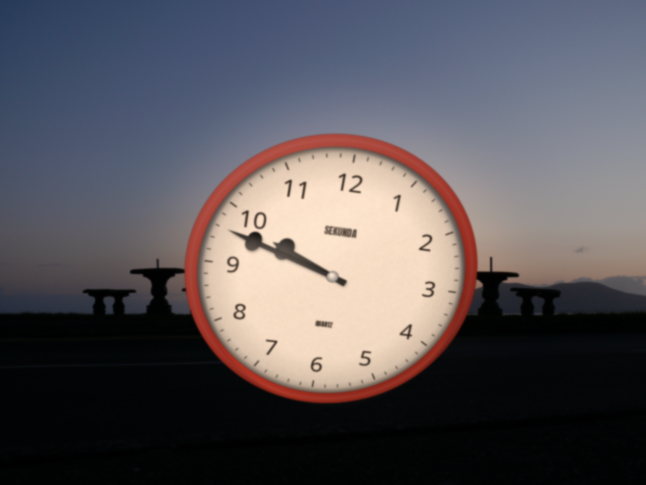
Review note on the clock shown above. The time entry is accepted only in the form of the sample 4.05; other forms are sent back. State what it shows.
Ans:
9.48
